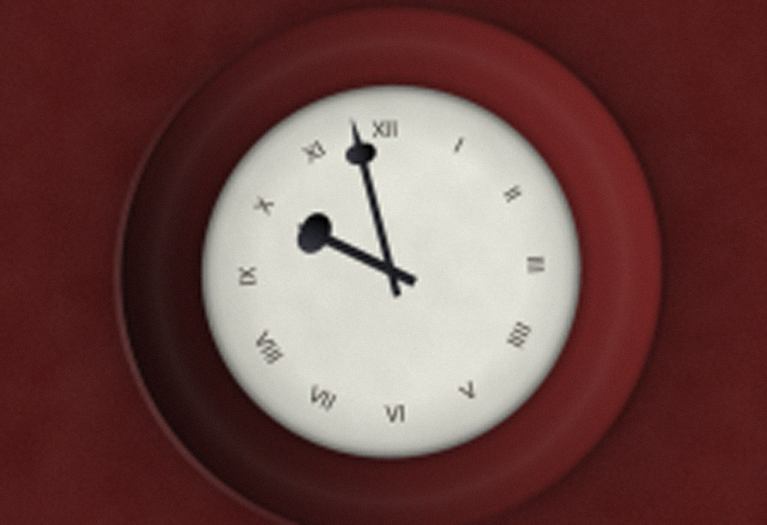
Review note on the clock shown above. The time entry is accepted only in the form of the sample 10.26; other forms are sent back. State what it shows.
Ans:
9.58
